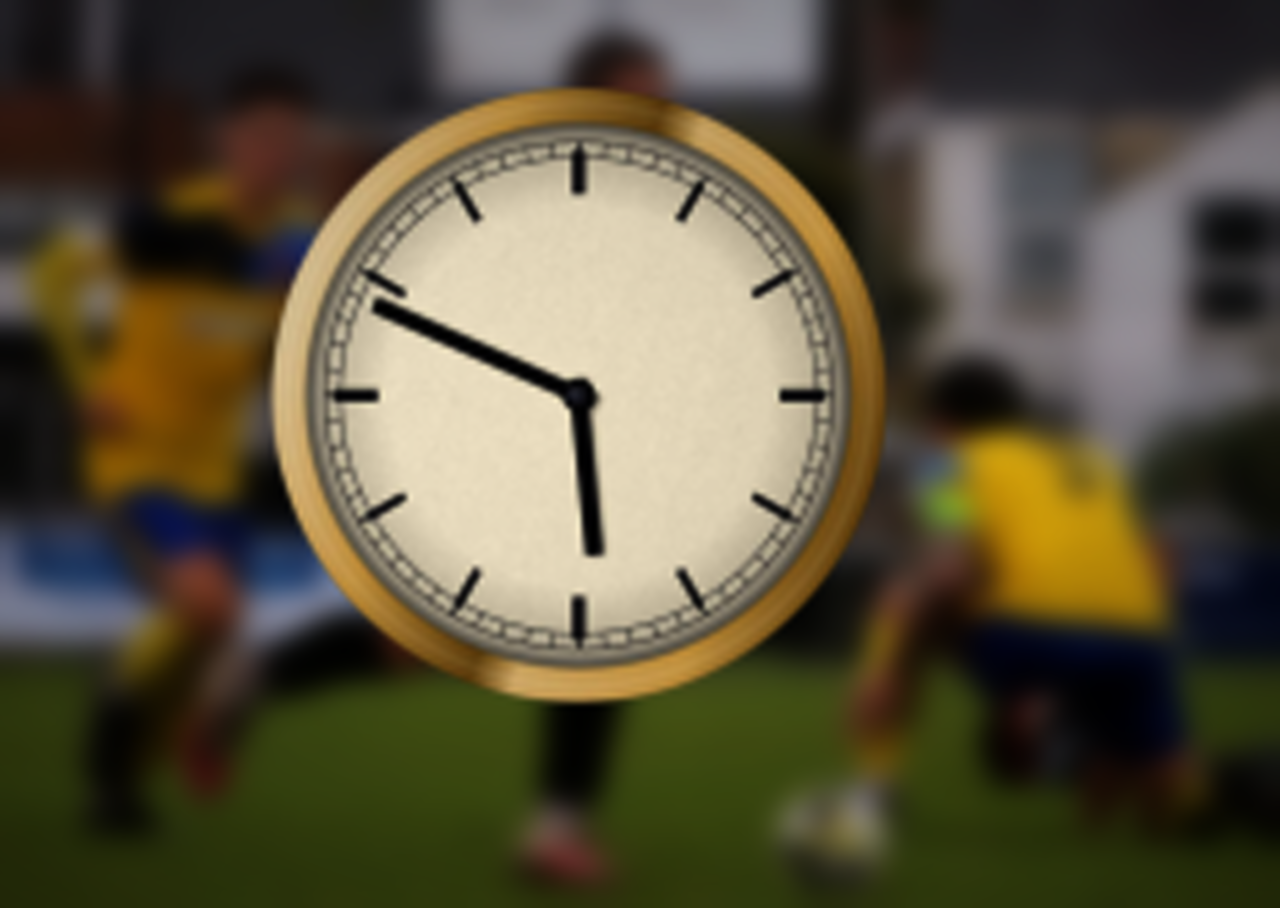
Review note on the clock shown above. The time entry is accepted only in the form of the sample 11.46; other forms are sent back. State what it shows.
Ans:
5.49
